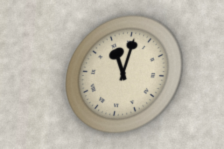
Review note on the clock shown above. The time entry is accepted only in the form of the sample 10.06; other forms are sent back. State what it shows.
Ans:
11.01
